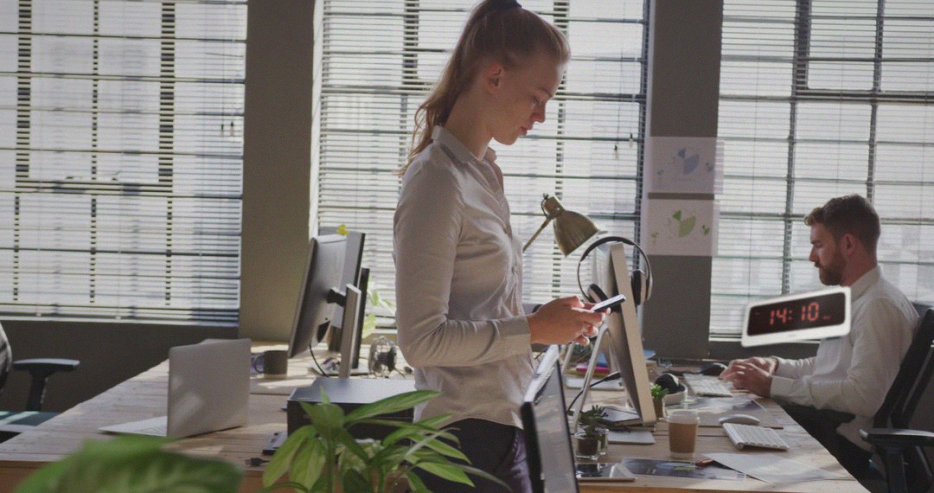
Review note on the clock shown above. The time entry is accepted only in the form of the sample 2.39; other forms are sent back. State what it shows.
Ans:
14.10
